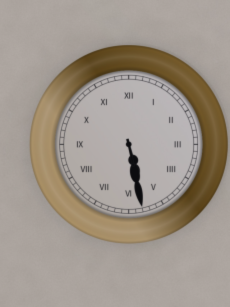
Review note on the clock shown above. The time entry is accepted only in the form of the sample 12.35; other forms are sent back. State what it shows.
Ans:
5.28
